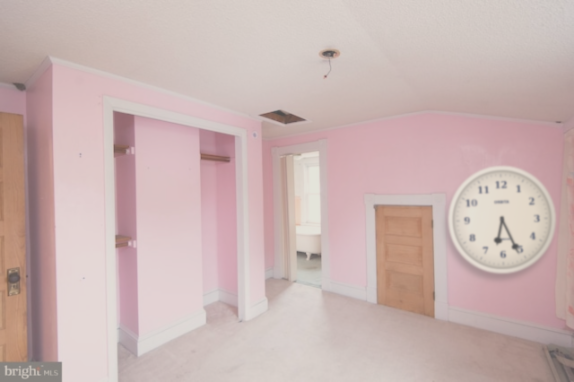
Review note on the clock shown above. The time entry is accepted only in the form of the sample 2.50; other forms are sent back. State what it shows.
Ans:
6.26
